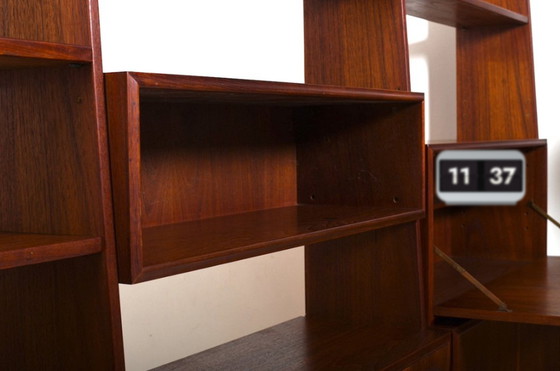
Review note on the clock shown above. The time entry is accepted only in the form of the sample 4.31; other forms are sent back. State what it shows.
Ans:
11.37
